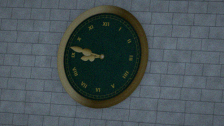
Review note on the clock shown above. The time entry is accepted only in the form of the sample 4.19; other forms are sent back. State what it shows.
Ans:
8.47
